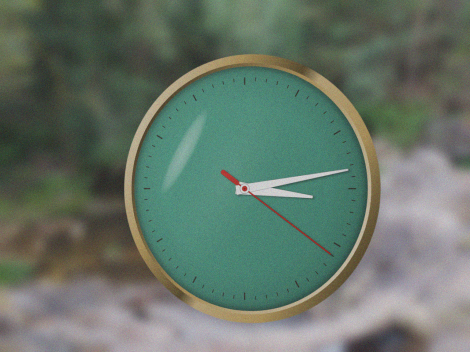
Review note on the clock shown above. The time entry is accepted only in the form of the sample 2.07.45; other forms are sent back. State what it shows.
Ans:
3.13.21
